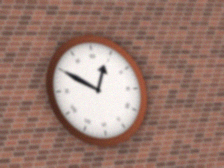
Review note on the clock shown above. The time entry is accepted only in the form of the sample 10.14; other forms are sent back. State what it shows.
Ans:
12.50
